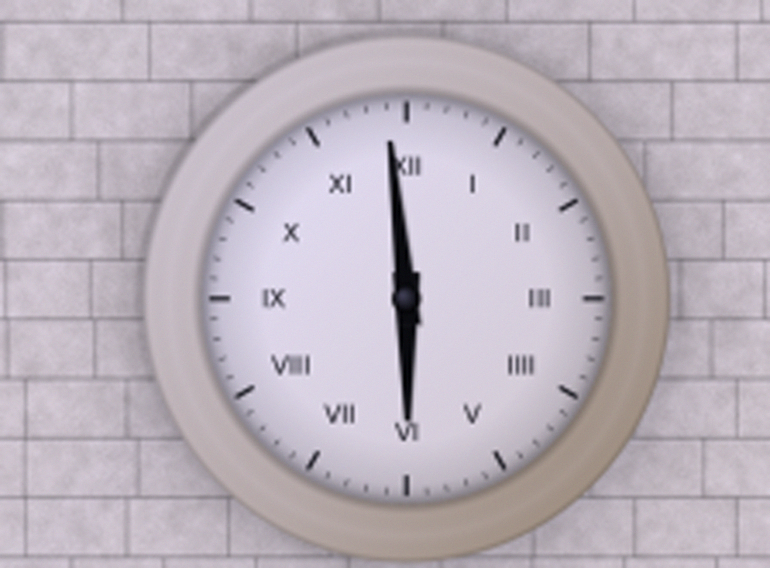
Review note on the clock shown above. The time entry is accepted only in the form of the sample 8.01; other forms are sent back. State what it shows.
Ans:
5.59
